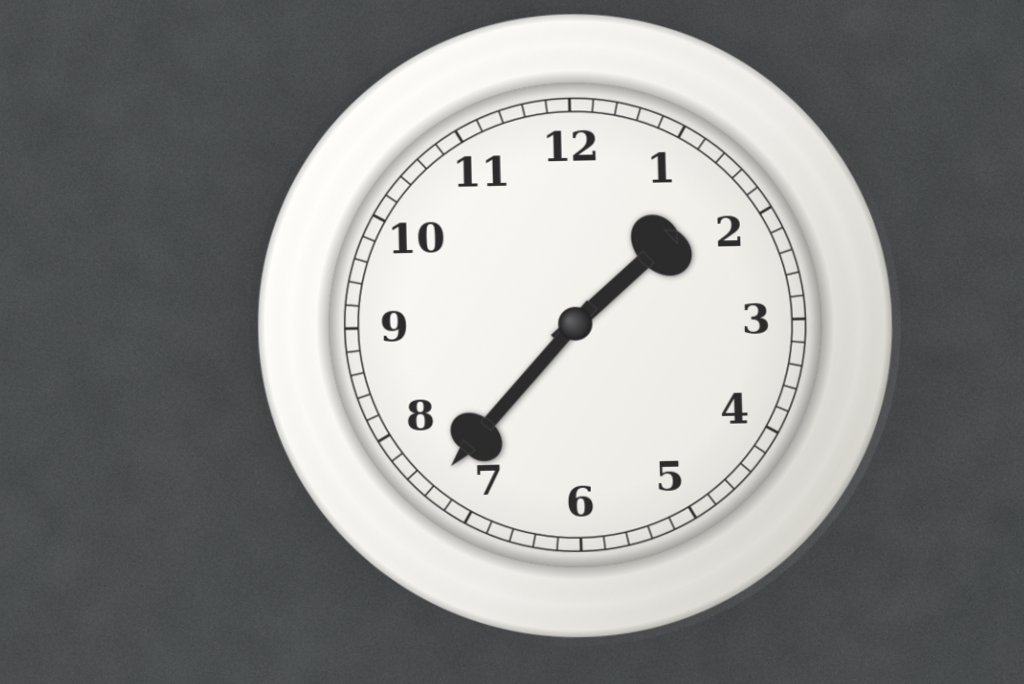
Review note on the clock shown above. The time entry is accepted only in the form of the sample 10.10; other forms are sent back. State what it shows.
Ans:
1.37
